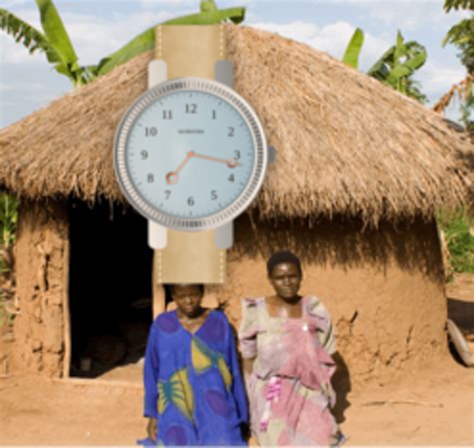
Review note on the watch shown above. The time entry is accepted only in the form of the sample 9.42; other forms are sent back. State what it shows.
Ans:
7.17
